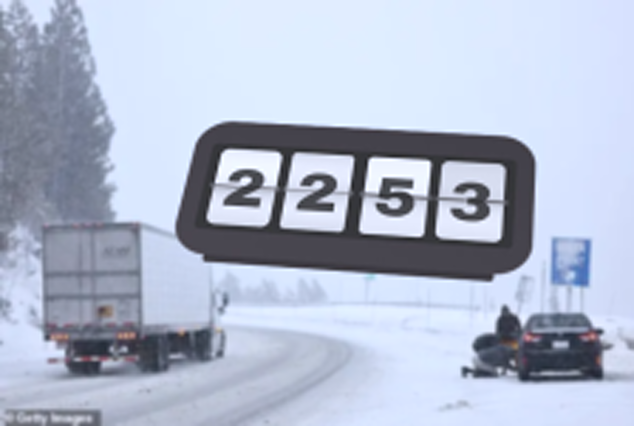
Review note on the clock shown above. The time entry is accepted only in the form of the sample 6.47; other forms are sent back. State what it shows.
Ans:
22.53
